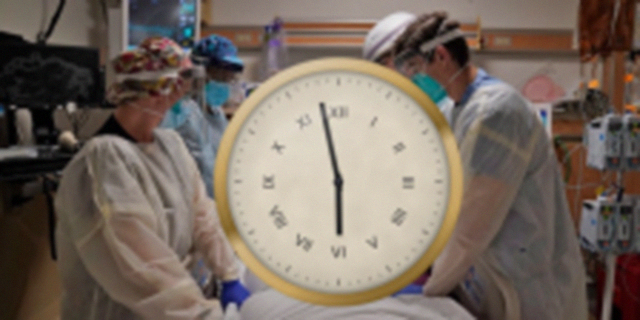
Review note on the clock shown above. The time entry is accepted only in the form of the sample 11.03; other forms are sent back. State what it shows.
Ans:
5.58
